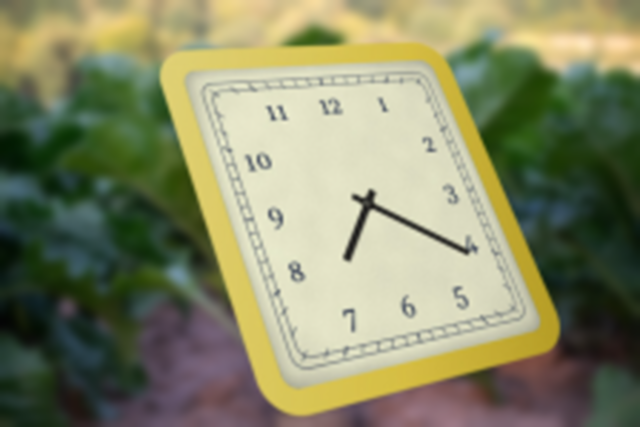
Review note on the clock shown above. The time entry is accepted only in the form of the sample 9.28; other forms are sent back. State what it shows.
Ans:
7.21
